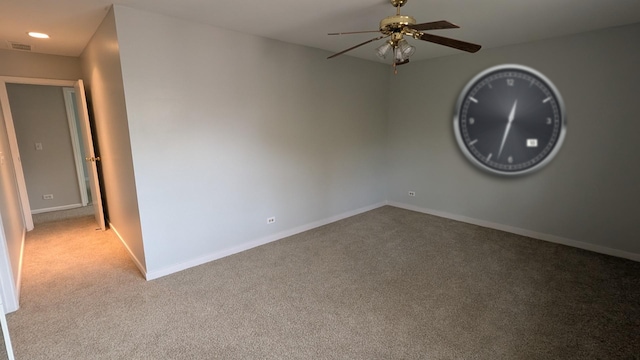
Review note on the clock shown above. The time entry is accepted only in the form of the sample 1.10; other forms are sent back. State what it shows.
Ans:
12.33
